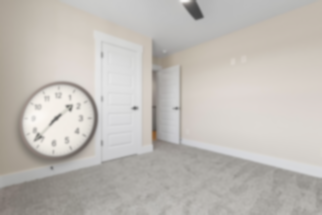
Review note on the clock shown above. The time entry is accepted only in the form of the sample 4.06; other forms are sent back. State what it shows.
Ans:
1.37
